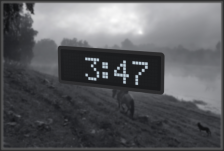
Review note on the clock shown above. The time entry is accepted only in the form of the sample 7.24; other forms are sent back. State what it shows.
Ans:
3.47
